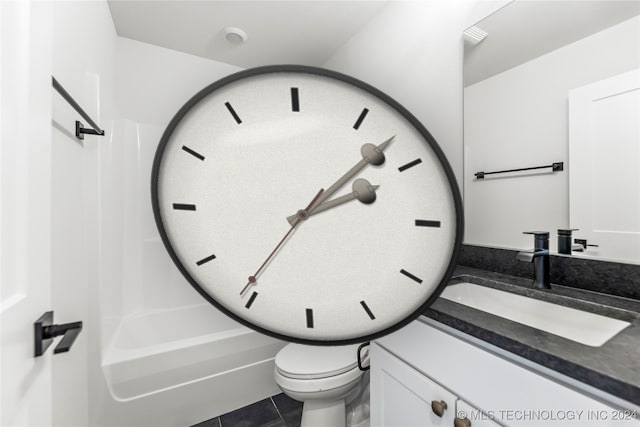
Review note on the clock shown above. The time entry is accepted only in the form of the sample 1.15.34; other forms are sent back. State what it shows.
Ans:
2.07.36
